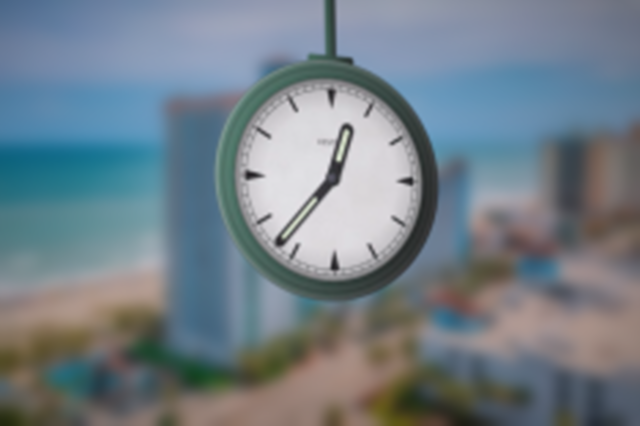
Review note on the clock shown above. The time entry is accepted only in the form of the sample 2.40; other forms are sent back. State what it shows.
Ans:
12.37
